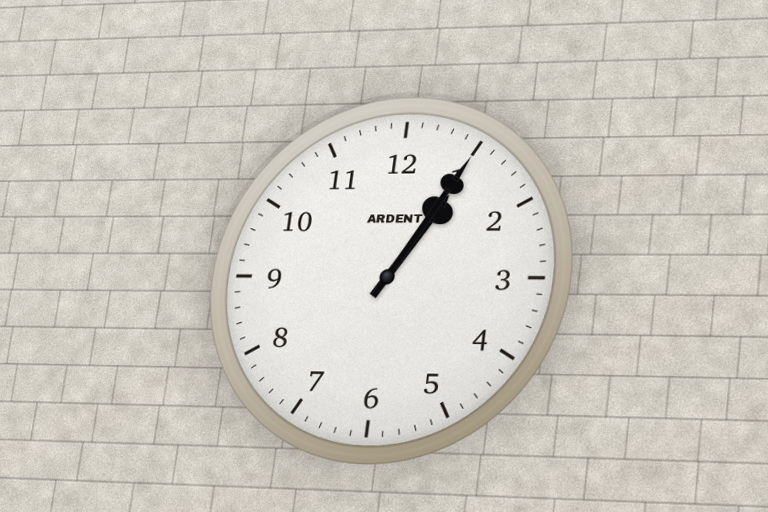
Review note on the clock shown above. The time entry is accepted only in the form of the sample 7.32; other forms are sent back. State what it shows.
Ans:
1.05
